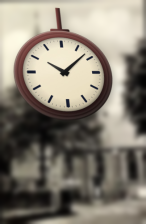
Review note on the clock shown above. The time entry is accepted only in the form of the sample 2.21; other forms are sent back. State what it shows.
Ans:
10.08
